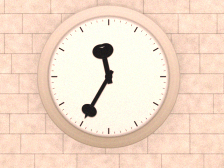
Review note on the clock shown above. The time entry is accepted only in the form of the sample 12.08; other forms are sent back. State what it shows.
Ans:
11.35
